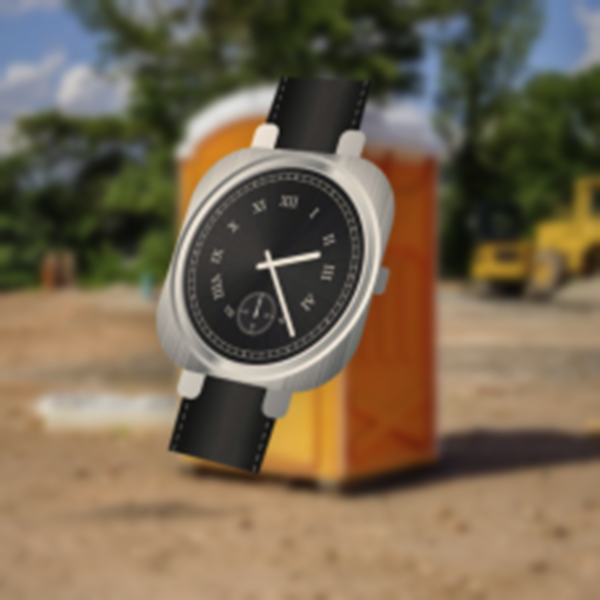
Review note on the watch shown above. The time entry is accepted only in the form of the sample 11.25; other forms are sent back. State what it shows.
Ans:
2.24
